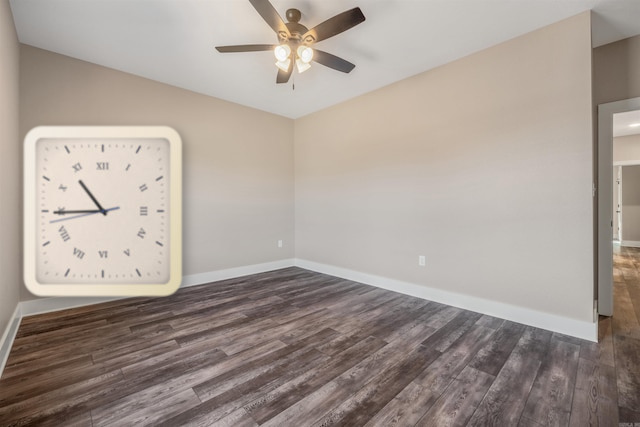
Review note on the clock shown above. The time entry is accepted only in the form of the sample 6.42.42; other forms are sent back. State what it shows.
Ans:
10.44.43
